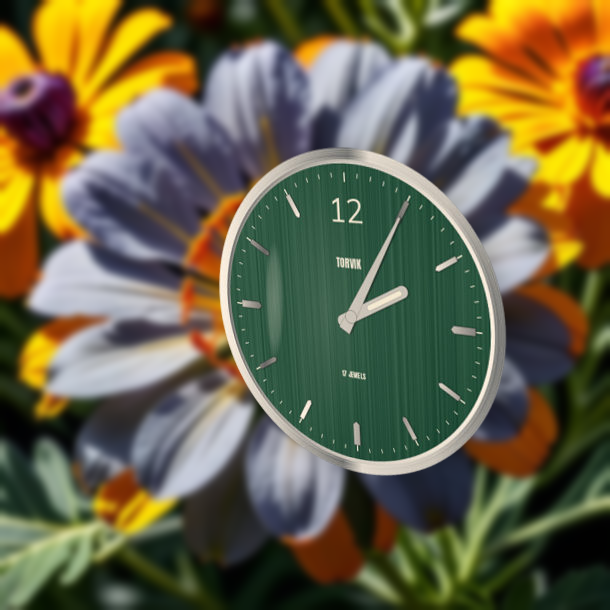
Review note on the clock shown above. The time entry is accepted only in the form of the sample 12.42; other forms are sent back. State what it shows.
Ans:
2.05
